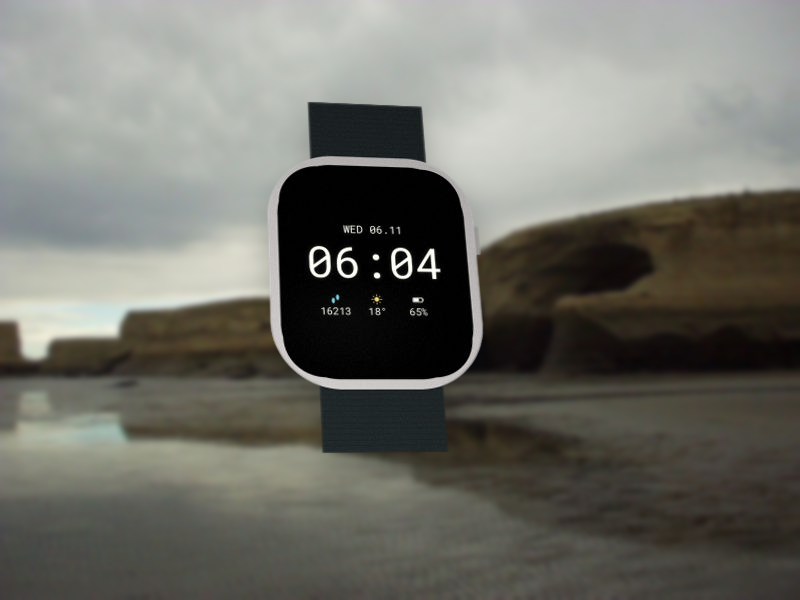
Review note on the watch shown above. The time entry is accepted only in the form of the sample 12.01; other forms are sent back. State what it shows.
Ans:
6.04
